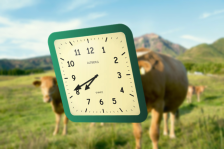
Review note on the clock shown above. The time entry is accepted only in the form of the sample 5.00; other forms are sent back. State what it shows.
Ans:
7.41
